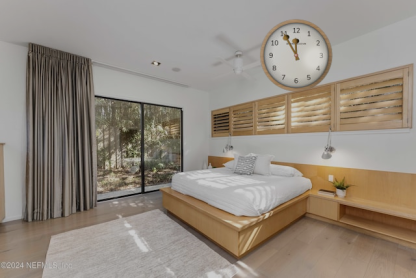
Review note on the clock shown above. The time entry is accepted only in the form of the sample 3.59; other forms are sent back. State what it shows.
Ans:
11.55
